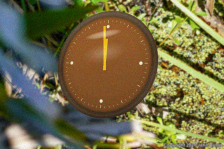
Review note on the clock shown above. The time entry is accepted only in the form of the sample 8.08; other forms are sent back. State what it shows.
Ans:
11.59
